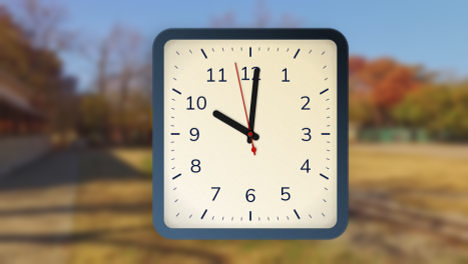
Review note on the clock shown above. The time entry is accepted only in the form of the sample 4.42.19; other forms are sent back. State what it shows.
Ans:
10.00.58
